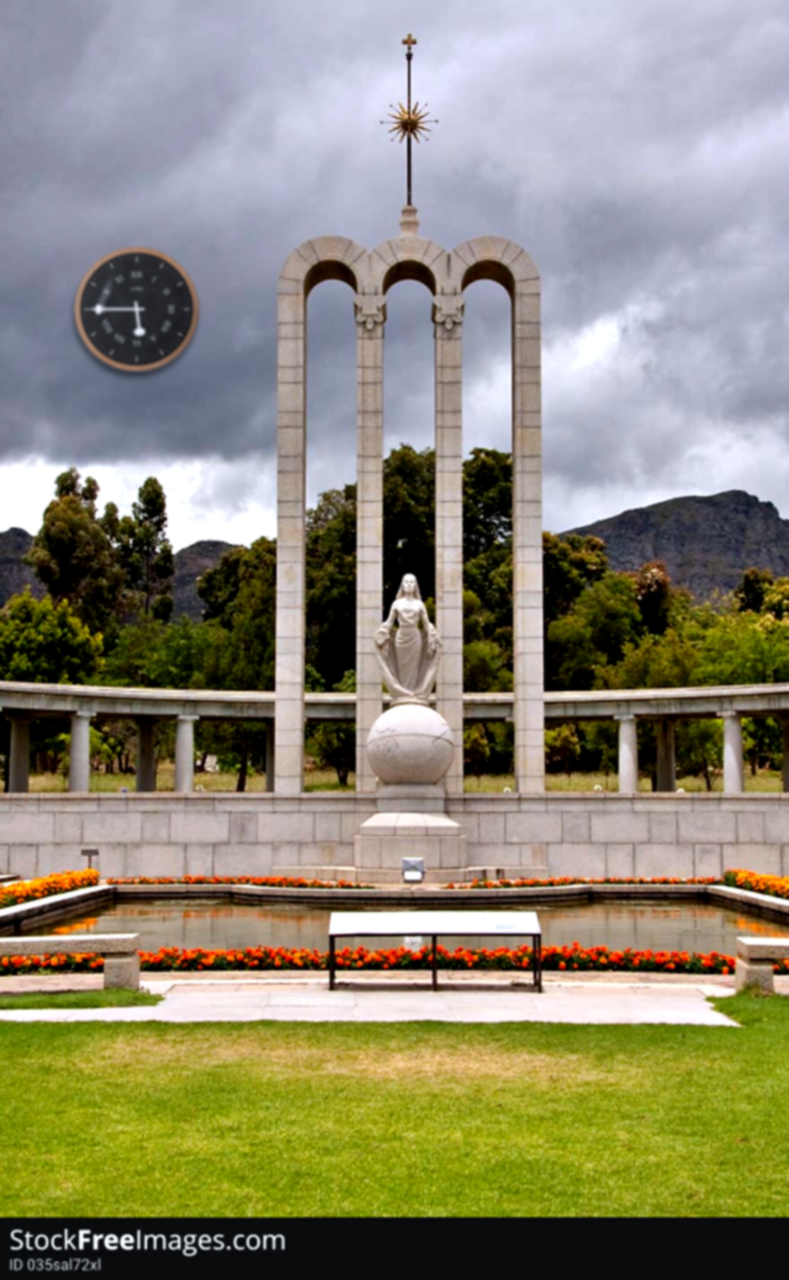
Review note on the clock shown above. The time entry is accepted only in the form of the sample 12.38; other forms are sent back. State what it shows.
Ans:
5.45
